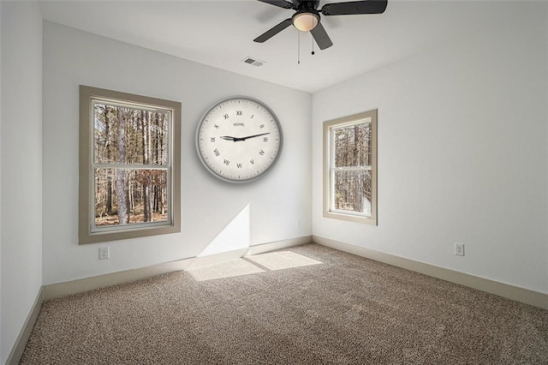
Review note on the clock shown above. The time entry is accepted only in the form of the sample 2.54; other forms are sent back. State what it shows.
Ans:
9.13
